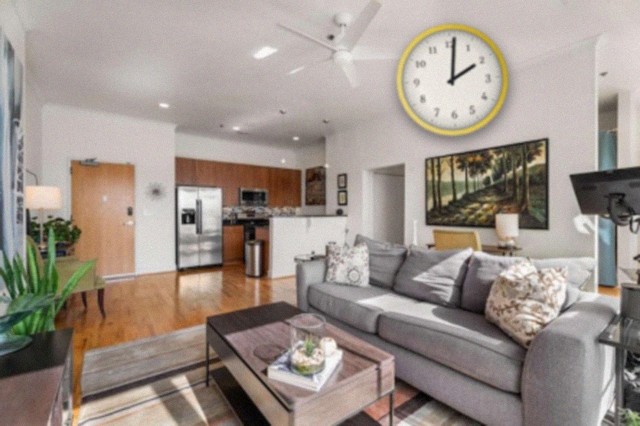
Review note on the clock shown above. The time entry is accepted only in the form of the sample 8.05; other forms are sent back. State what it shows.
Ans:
2.01
